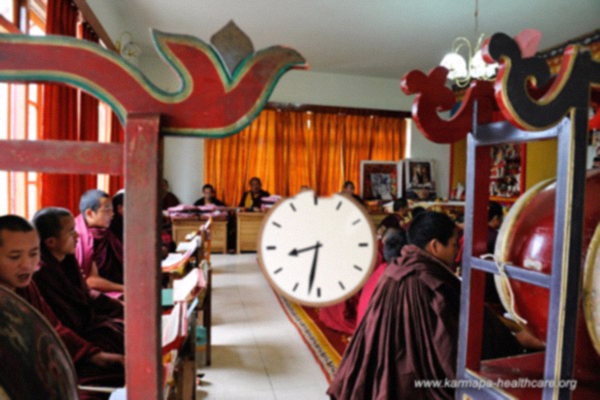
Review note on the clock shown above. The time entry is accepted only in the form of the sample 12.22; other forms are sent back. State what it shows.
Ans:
8.32
